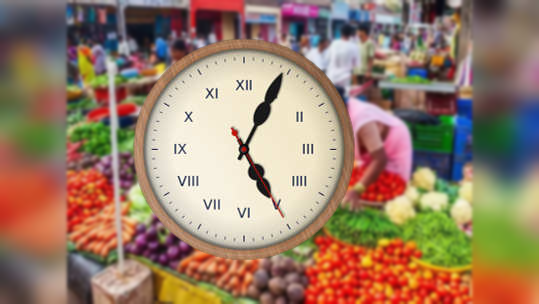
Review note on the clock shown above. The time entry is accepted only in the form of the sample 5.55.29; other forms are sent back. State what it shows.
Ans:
5.04.25
